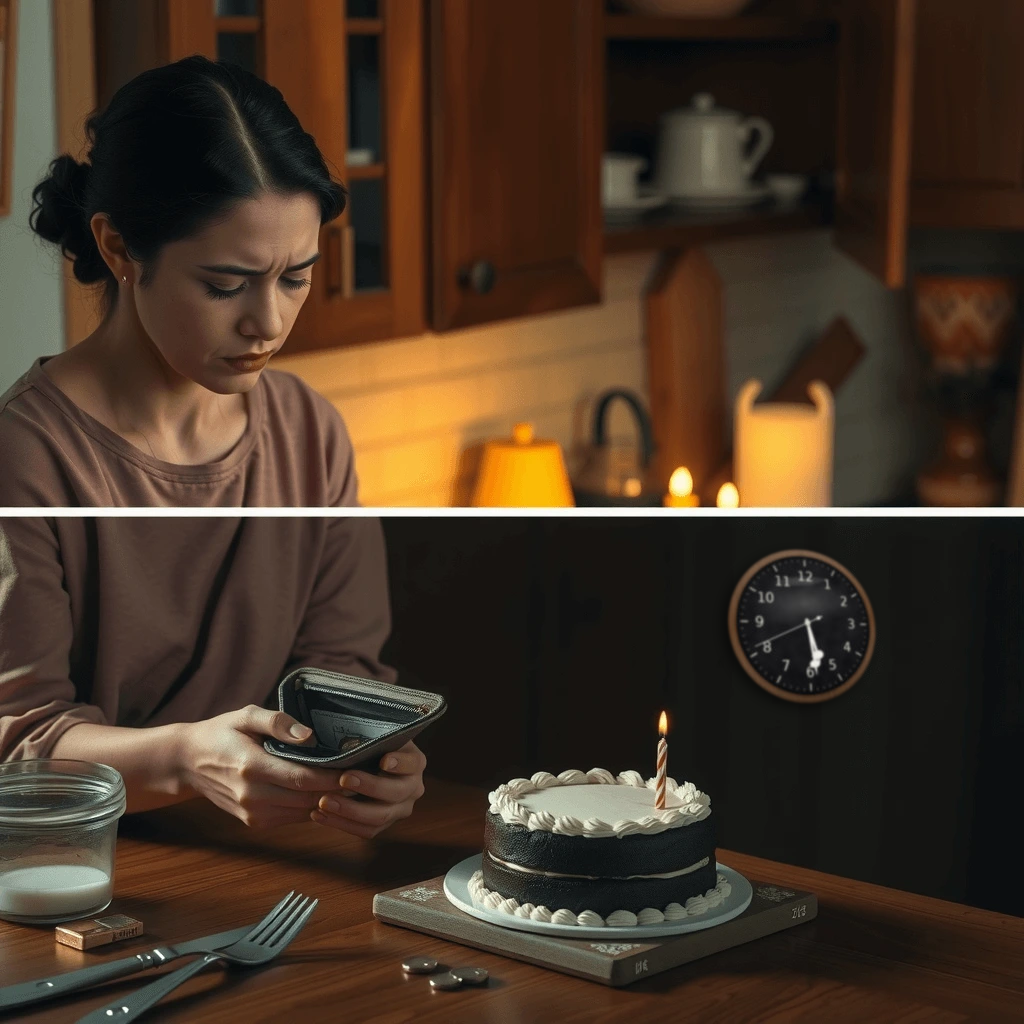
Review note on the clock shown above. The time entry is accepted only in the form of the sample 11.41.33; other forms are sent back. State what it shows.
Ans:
5.28.41
